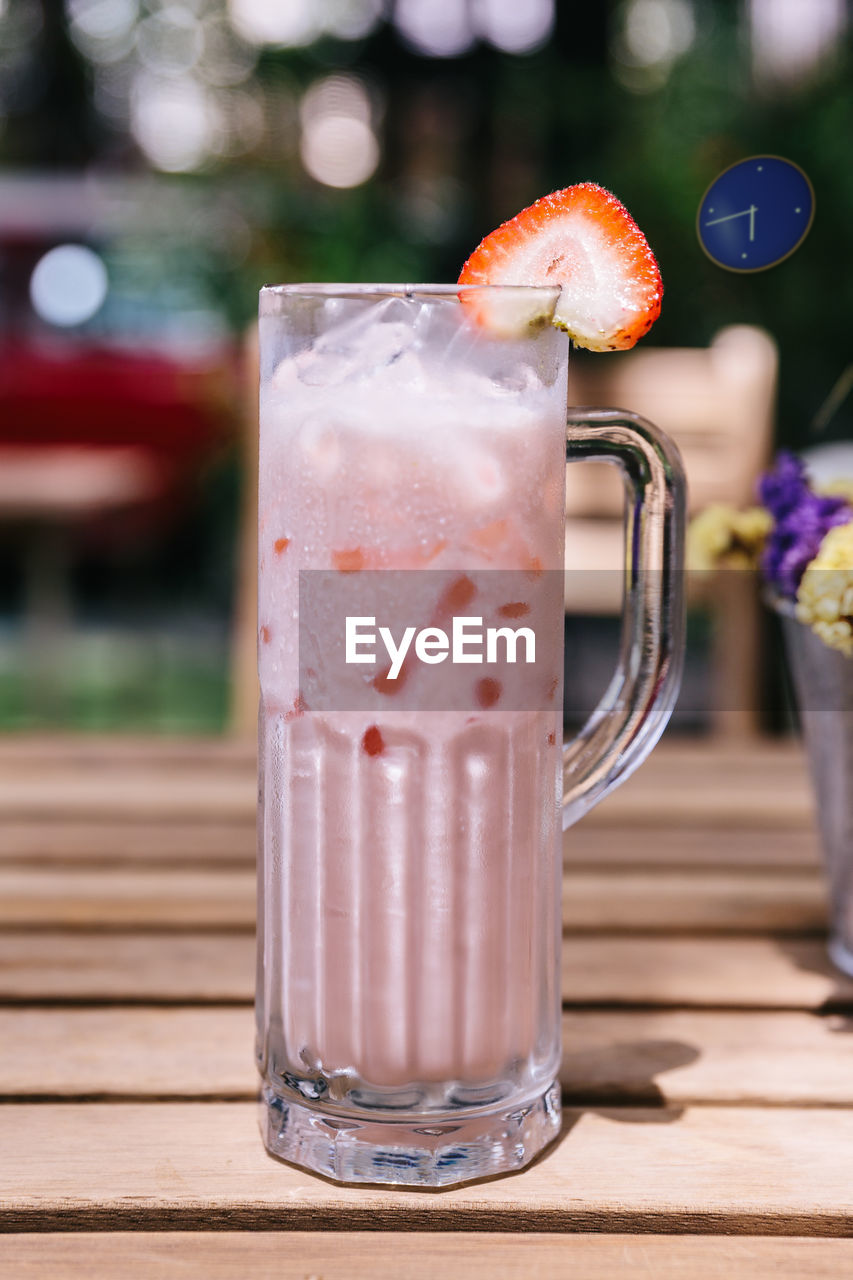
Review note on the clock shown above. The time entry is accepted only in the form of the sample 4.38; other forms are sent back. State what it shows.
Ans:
5.42
